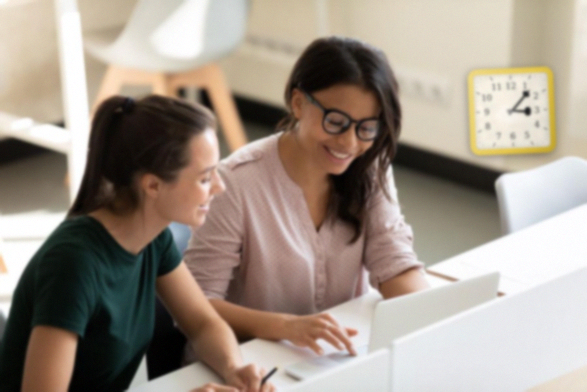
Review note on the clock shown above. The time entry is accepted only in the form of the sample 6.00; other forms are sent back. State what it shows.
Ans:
3.07
